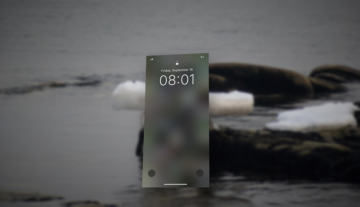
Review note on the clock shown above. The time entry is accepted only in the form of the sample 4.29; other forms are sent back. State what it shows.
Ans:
8.01
